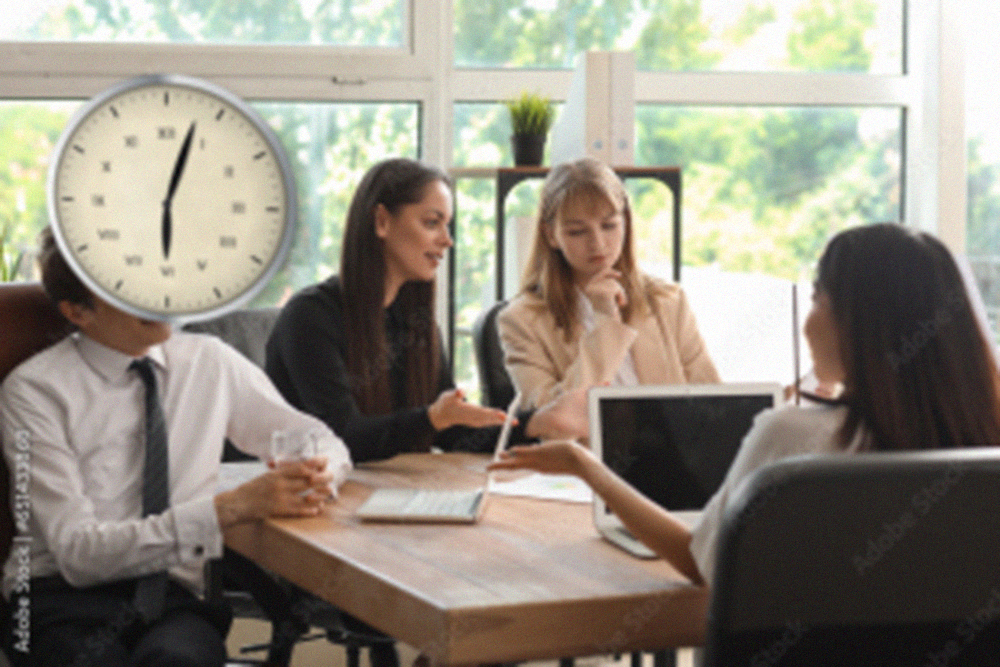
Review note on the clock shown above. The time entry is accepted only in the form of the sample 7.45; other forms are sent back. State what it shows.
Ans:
6.03
